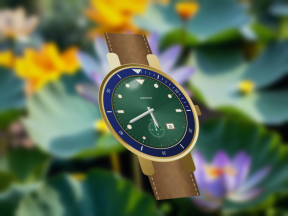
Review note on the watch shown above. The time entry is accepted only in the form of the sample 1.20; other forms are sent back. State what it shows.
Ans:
5.41
